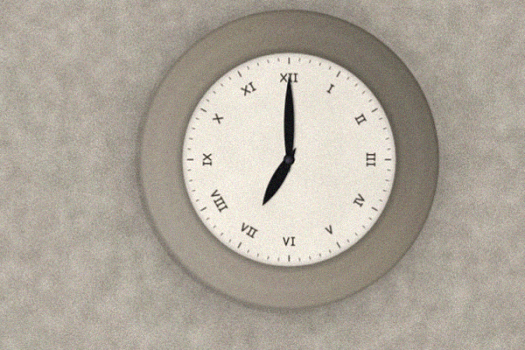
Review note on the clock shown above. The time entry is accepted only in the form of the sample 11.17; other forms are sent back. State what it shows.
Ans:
7.00
